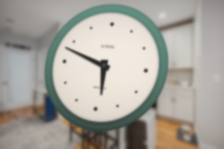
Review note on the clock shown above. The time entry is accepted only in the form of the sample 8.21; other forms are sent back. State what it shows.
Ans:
5.48
